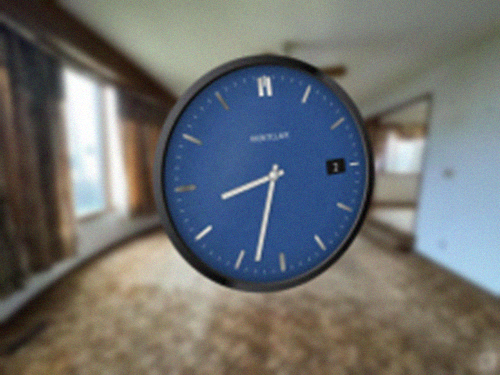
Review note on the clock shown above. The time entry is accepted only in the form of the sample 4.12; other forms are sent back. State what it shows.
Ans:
8.33
